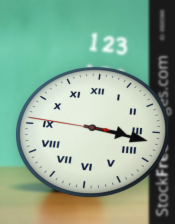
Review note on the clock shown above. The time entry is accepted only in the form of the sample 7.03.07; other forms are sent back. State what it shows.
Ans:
3.16.46
